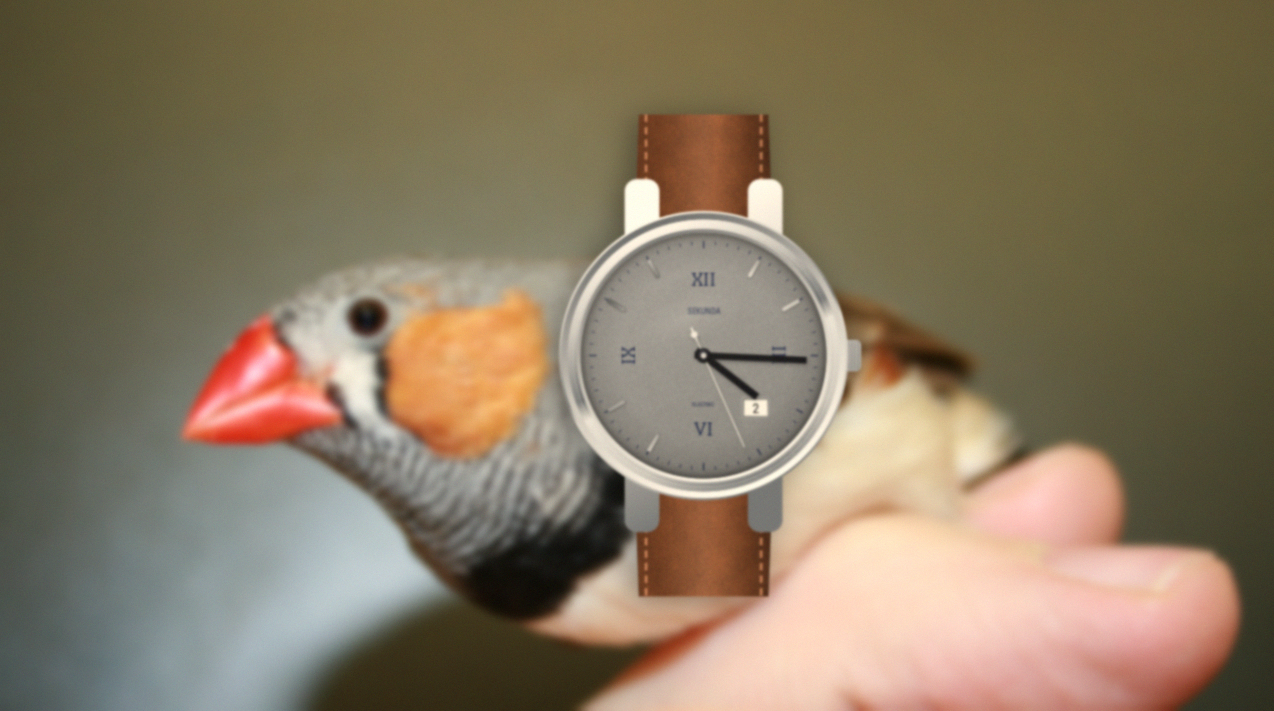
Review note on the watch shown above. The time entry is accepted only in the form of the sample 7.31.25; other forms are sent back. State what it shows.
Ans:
4.15.26
